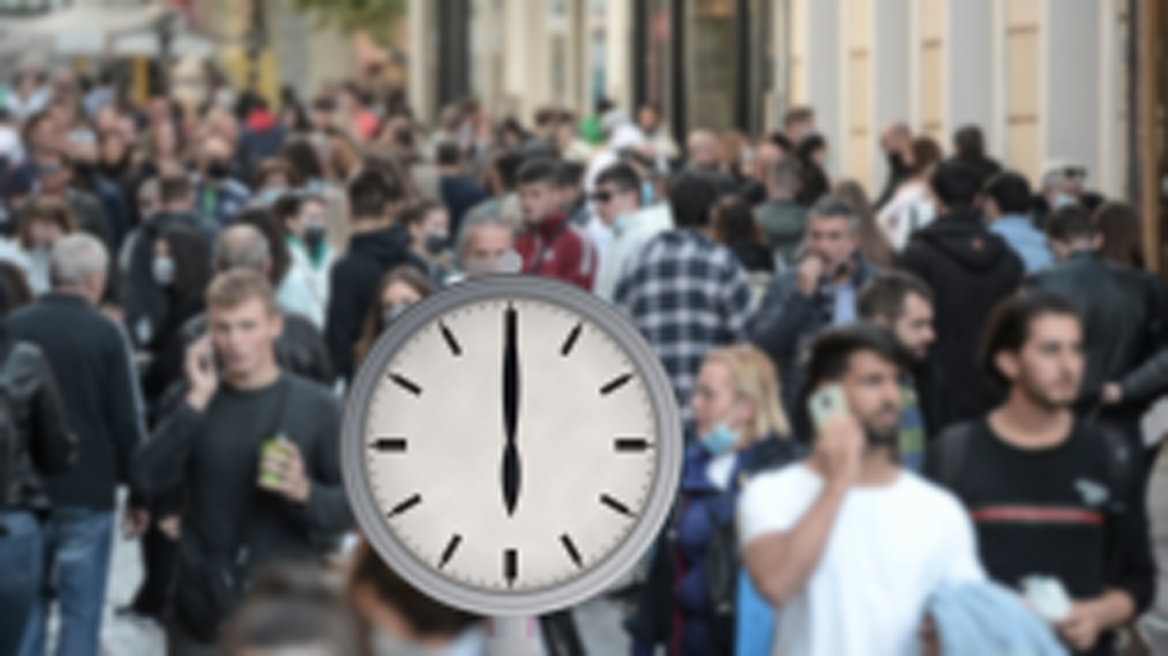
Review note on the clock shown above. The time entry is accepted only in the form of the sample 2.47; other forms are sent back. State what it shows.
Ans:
6.00
